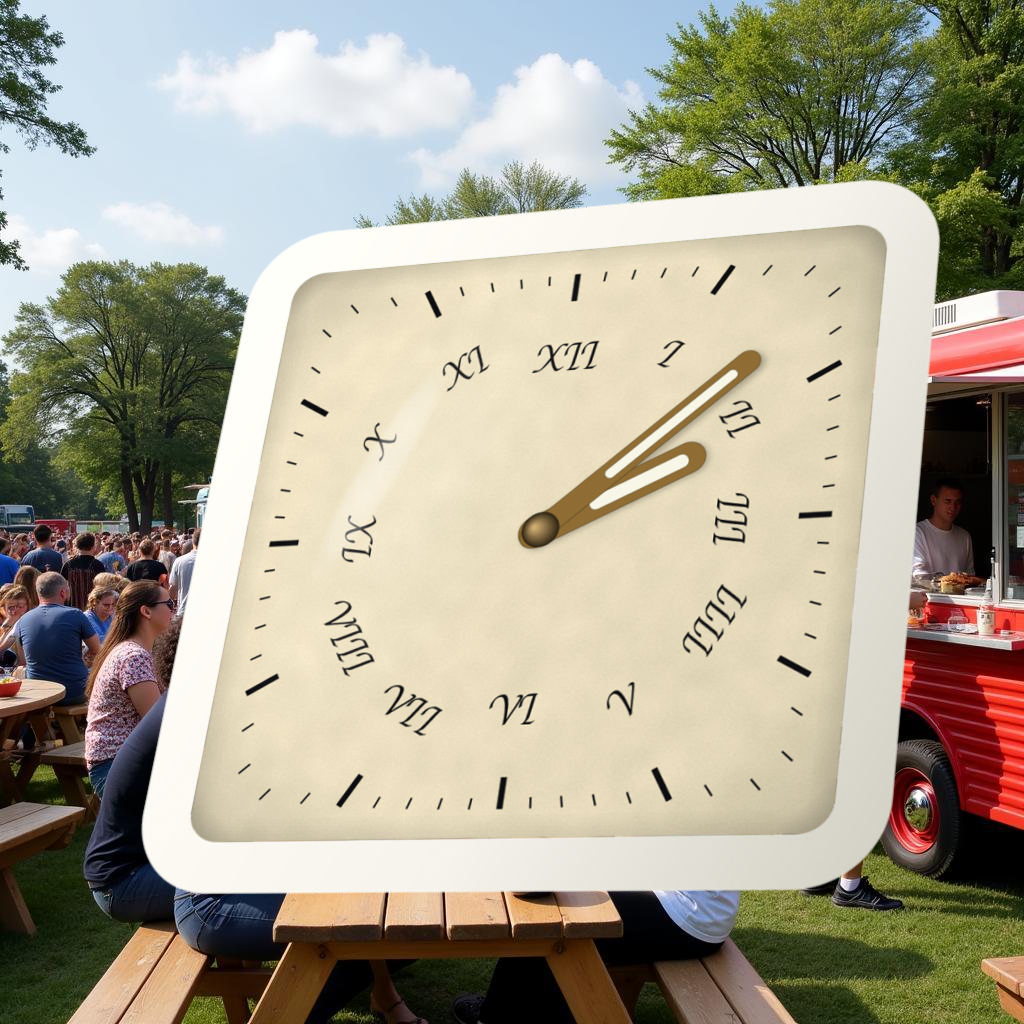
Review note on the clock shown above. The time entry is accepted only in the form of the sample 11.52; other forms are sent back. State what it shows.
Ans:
2.08
